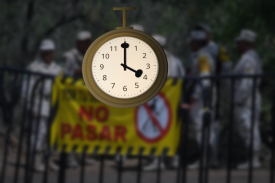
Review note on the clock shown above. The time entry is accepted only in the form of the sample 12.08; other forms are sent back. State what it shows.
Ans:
4.00
